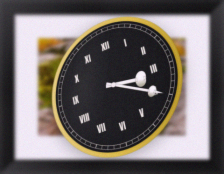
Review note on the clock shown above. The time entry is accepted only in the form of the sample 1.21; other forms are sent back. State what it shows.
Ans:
3.20
